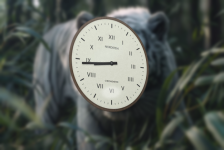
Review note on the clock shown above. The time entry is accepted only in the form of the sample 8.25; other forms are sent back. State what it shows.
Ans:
8.44
